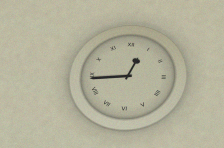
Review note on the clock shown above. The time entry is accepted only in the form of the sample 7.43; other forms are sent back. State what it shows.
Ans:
12.44
